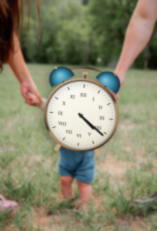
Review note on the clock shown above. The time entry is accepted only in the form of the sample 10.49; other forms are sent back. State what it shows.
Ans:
4.21
